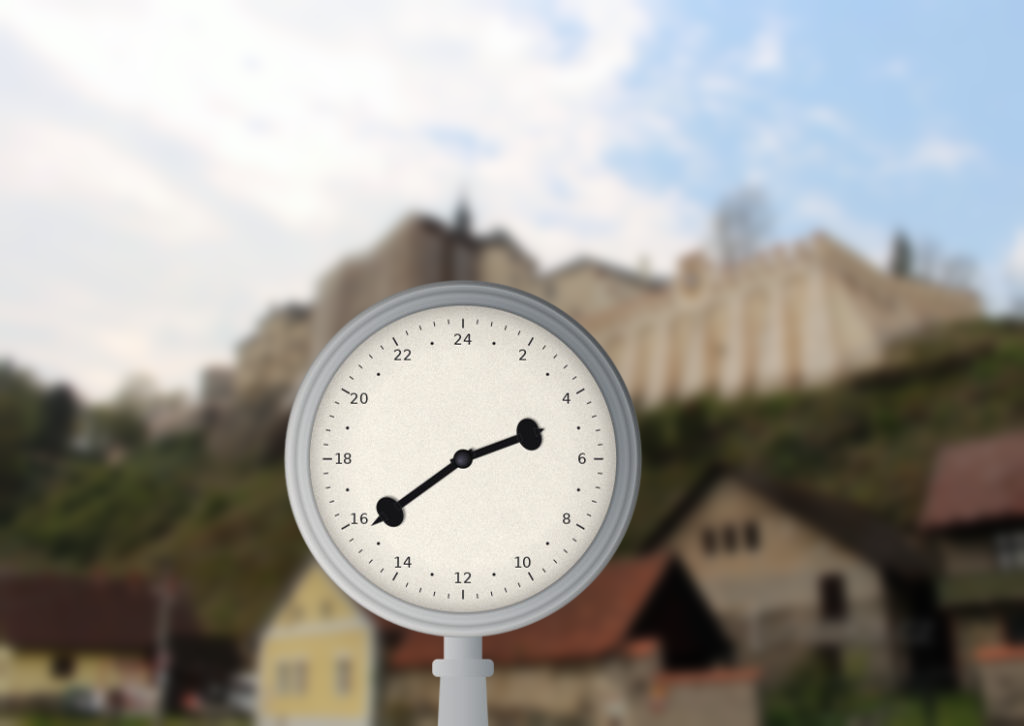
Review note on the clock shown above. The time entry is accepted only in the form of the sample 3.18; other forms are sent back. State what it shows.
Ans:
4.39
